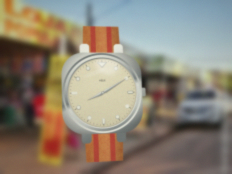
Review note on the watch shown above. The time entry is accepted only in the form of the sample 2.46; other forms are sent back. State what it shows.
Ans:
8.10
